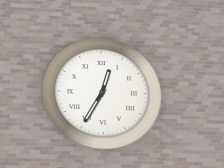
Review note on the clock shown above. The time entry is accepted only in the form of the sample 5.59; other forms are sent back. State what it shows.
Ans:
12.35
